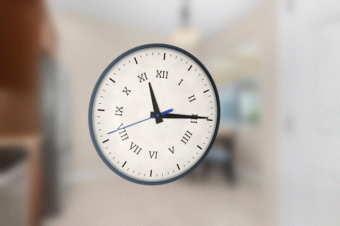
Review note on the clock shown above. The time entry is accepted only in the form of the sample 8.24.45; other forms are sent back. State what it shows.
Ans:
11.14.41
